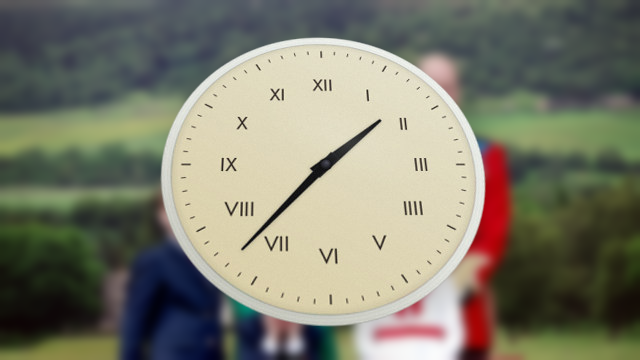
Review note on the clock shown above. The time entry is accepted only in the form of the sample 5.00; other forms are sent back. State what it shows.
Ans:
1.37
